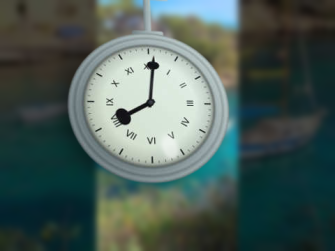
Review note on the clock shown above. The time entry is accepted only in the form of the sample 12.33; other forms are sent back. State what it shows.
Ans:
8.01
